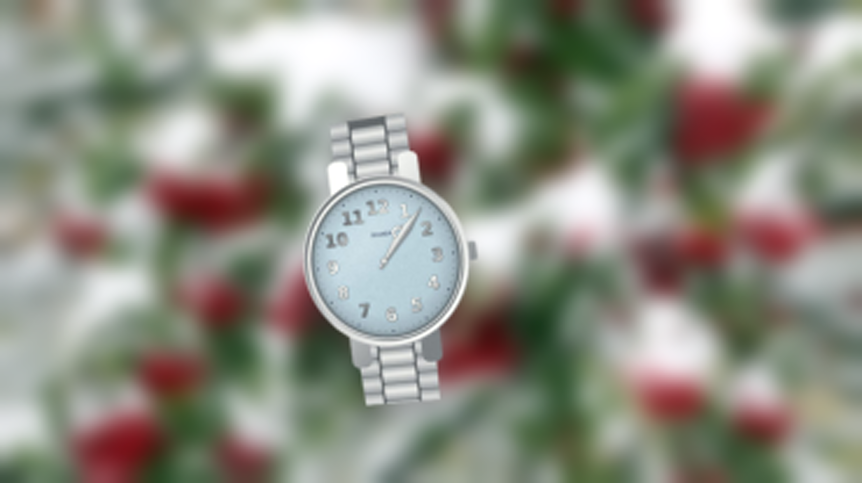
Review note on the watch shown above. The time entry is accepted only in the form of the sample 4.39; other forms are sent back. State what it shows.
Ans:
1.07
